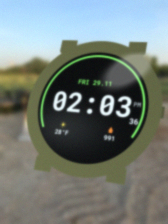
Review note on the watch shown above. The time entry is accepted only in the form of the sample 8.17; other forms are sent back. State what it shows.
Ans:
2.03
